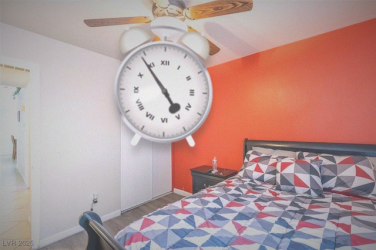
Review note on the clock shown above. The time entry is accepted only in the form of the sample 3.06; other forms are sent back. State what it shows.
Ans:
4.54
